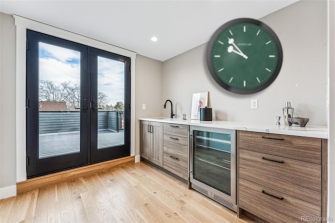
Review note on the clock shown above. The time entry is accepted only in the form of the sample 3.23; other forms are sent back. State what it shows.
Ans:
9.53
